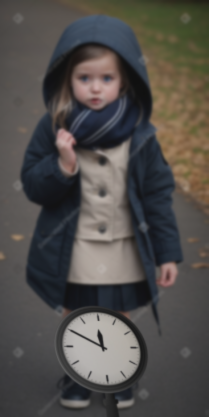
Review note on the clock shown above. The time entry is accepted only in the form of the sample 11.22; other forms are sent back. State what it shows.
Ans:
11.50
